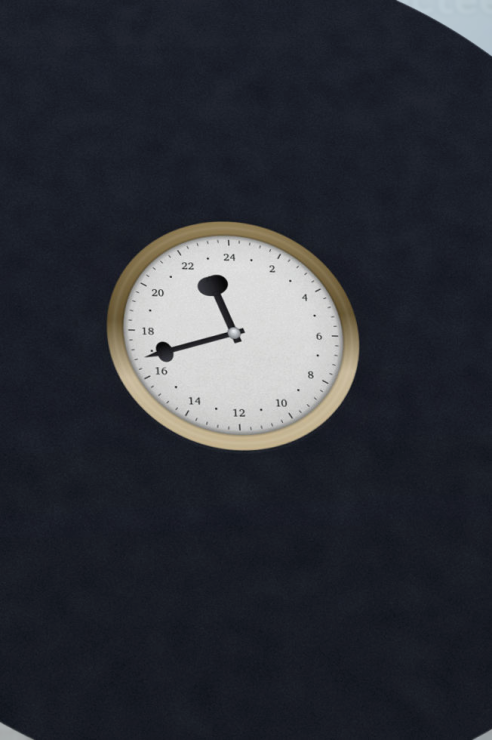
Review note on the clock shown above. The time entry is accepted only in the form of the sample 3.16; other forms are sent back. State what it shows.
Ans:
22.42
